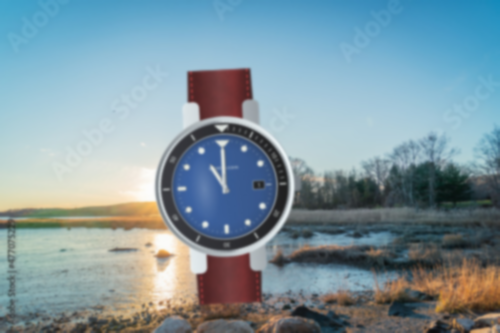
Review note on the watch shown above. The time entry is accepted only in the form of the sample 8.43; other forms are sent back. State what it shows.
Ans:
11.00
